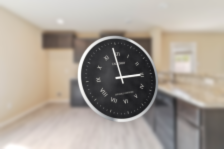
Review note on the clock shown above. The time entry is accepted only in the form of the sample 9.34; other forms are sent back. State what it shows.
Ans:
2.59
